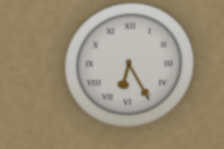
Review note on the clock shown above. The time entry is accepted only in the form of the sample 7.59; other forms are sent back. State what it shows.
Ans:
6.25
